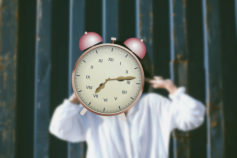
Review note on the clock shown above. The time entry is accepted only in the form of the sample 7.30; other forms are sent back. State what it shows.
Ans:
7.13
